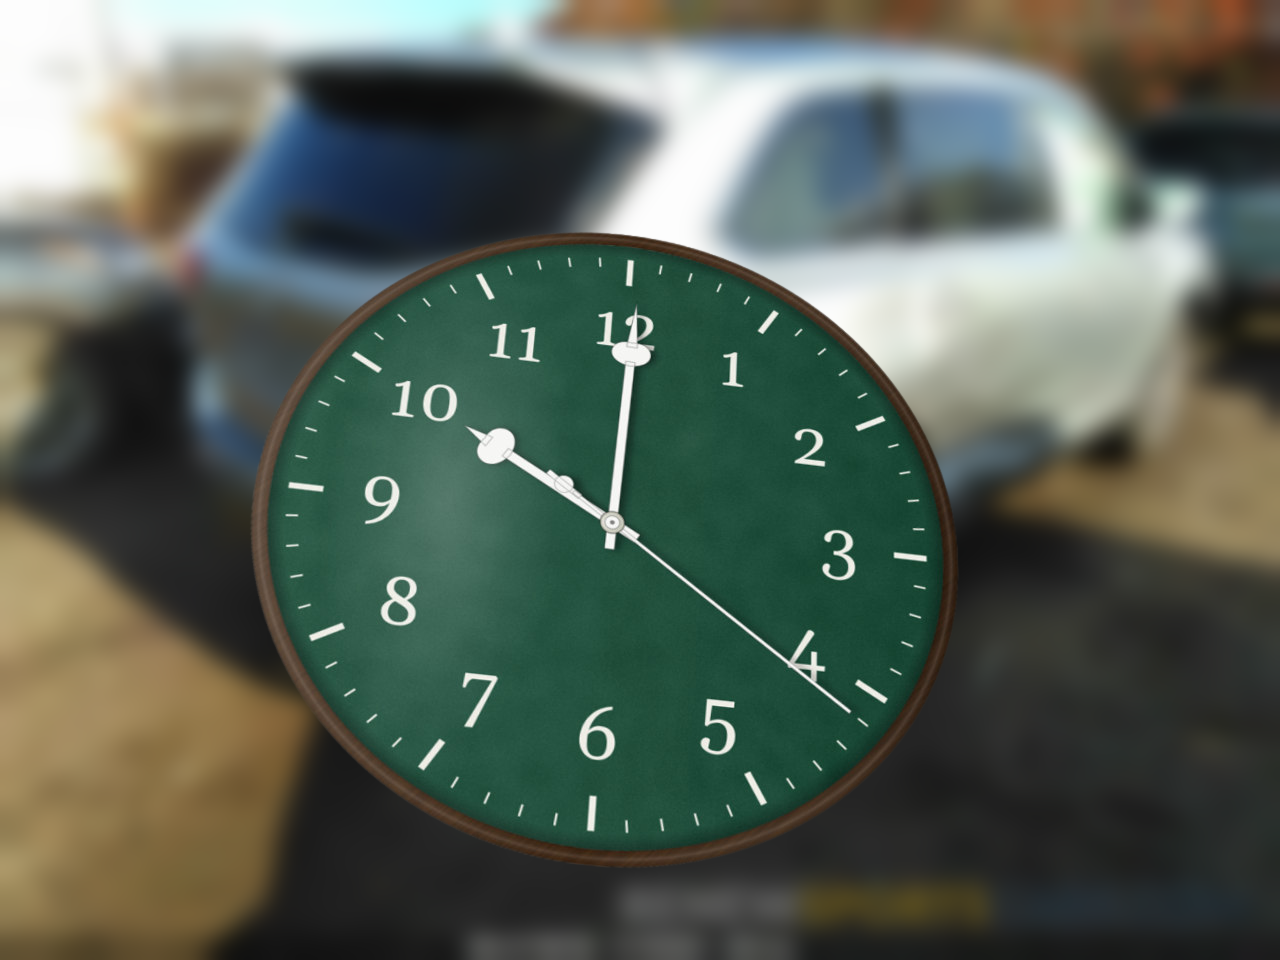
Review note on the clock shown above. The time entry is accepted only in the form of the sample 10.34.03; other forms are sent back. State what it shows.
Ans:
10.00.21
